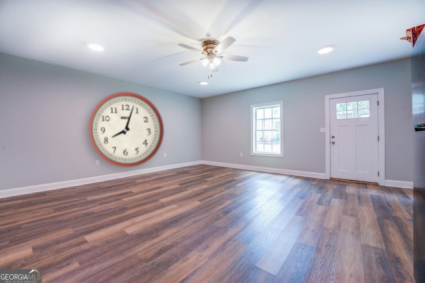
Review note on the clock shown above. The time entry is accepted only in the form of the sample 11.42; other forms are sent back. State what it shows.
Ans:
8.03
